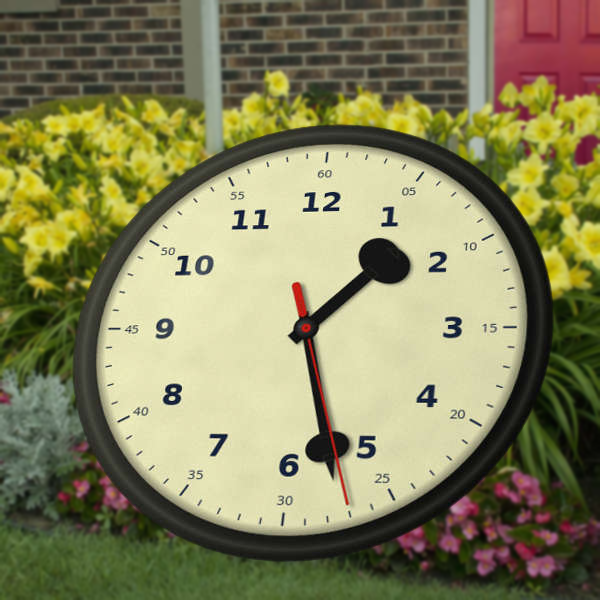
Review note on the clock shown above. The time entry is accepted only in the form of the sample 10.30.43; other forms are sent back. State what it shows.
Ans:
1.27.27
